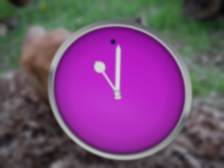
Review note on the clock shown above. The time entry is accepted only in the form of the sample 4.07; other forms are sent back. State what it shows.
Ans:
11.01
